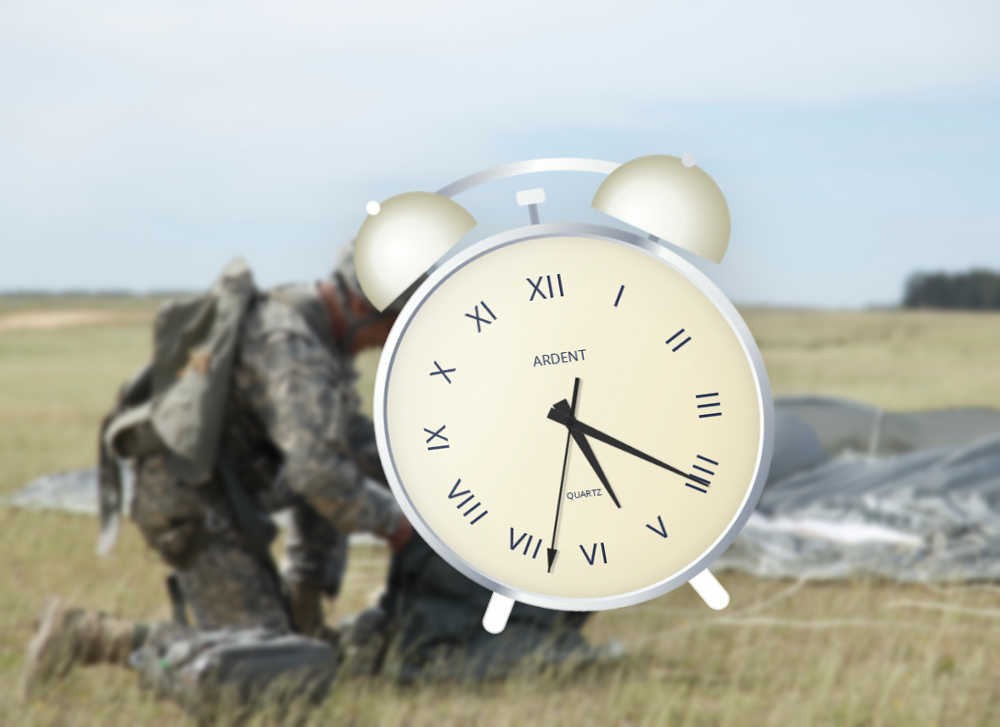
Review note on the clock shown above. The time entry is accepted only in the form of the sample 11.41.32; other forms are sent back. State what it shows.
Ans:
5.20.33
